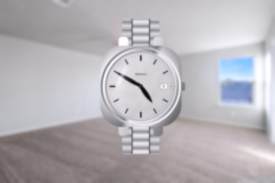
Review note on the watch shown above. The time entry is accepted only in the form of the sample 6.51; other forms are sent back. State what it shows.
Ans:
4.50
